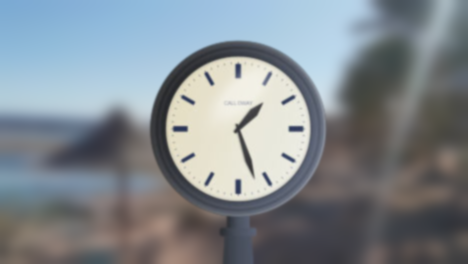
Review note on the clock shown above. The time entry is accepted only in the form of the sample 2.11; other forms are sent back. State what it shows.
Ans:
1.27
